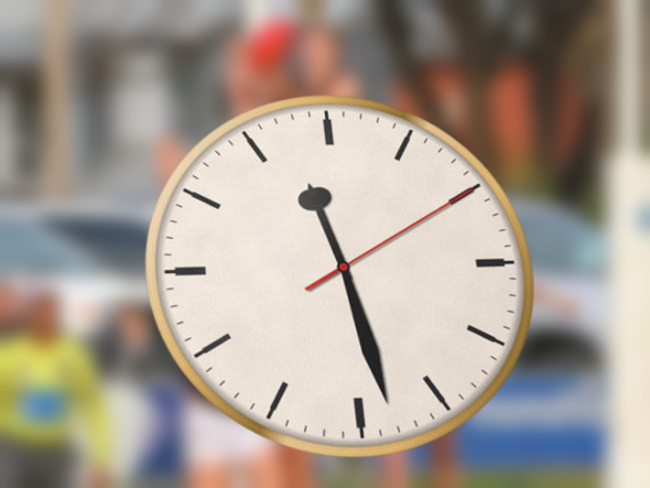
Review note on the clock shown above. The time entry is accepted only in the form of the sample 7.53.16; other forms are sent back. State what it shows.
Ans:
11.28.10
